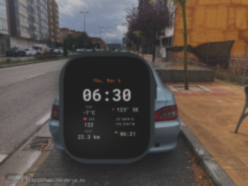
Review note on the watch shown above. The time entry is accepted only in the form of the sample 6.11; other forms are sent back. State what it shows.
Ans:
6.30
